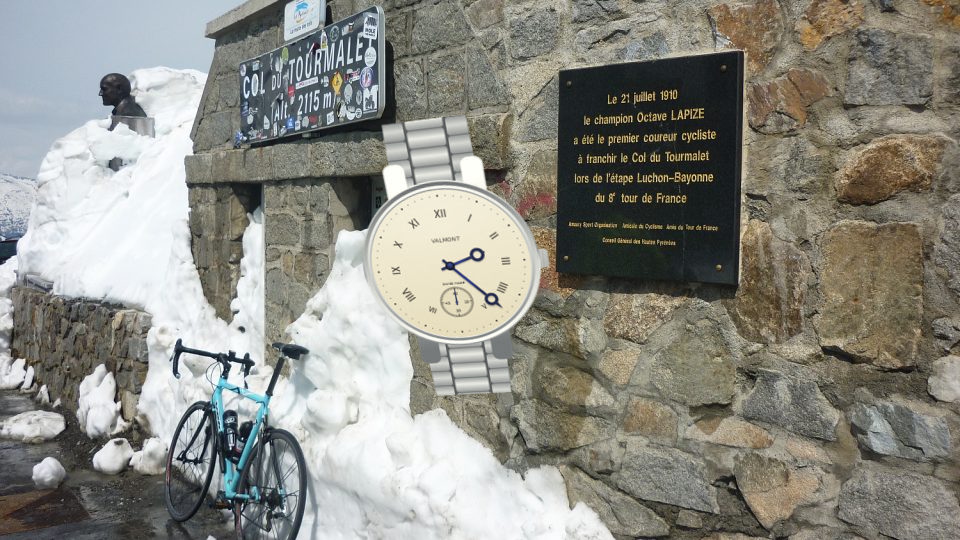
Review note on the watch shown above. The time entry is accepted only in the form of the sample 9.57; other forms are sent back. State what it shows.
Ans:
2.23
